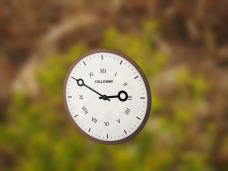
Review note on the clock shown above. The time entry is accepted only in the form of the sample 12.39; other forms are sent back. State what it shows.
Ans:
2.50
